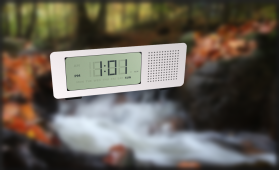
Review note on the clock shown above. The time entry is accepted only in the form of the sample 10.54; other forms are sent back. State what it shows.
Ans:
1.01
